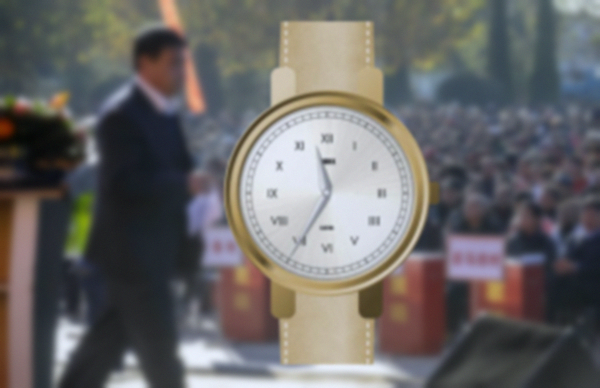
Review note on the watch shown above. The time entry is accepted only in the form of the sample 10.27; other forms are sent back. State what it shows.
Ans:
11.35
